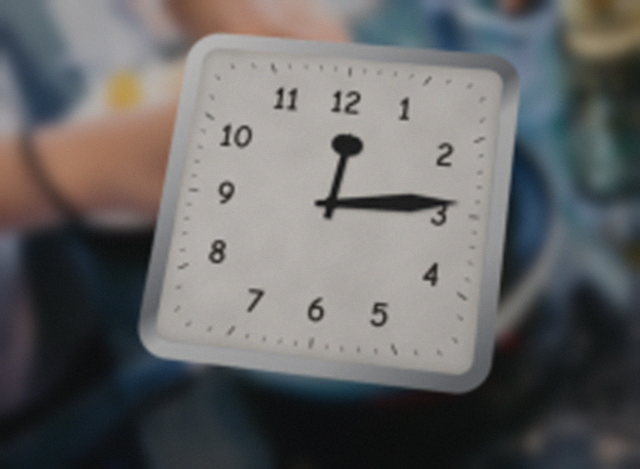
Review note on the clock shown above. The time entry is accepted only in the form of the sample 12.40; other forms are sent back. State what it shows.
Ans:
12.14
